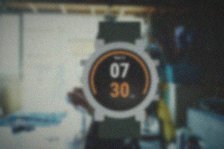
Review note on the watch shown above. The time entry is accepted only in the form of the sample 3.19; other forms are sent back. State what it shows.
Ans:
7.30
